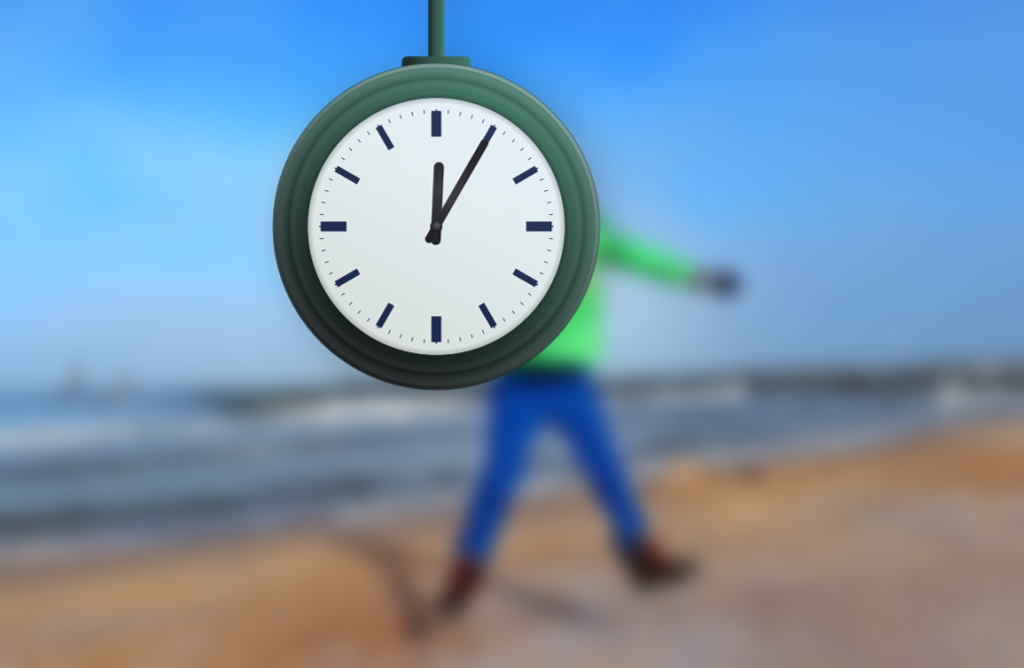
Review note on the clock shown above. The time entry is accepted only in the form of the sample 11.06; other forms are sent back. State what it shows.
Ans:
12.05
